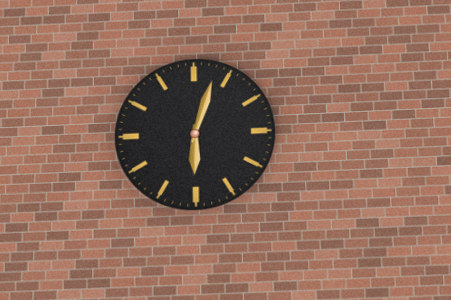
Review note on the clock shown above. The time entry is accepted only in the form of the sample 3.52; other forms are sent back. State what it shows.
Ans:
6.03
